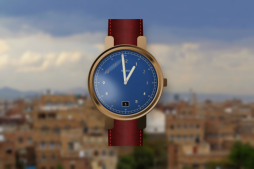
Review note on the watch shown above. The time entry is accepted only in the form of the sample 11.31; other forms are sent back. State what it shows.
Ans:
12.59
